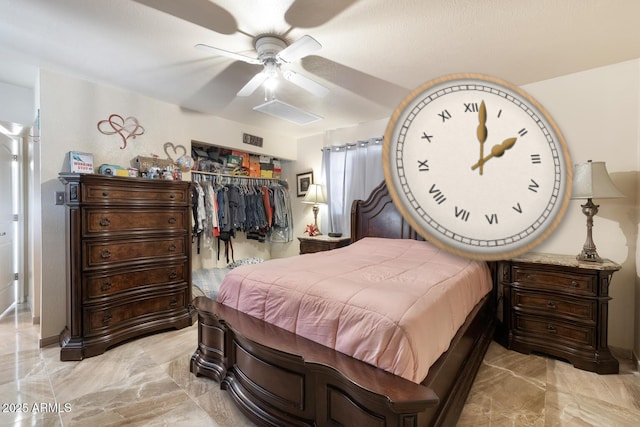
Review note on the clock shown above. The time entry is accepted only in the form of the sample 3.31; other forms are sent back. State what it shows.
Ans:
2.02
